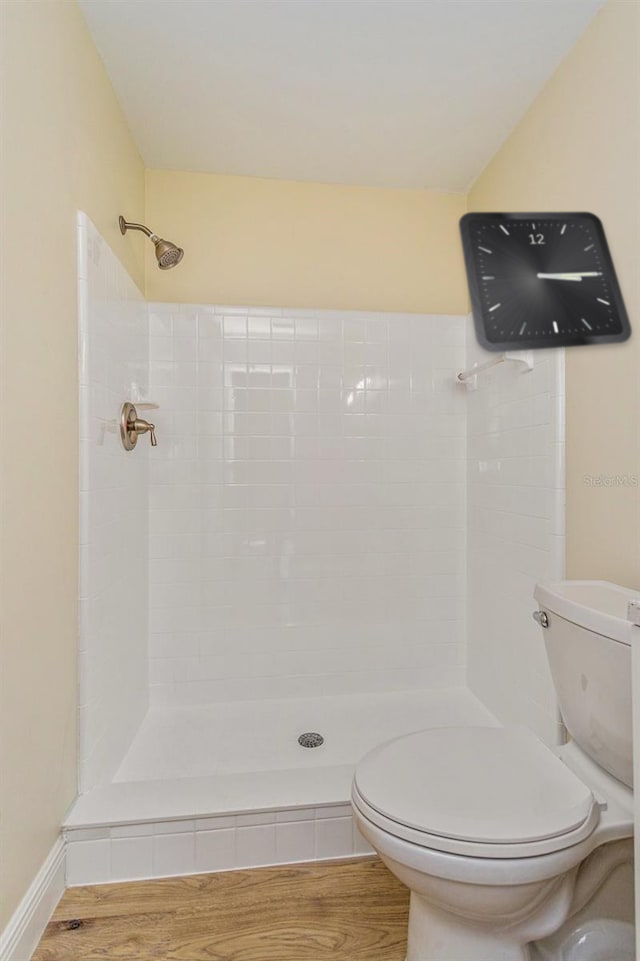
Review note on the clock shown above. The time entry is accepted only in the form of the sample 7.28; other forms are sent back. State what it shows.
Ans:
3.15
